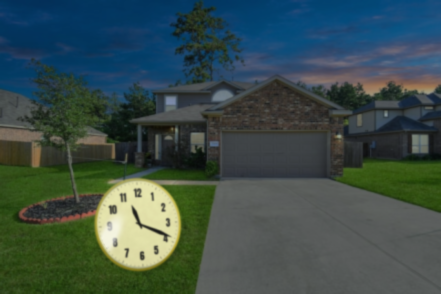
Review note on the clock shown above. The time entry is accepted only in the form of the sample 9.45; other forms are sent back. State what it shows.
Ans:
11.19
